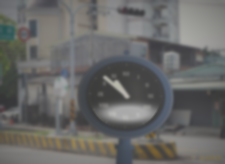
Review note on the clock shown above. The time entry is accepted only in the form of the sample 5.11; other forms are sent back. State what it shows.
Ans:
10.52
